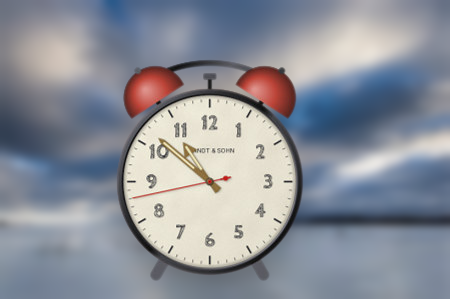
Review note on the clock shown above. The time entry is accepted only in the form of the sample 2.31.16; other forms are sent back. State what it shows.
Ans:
10.51.43
